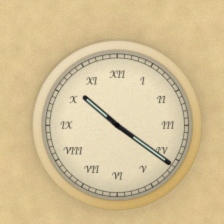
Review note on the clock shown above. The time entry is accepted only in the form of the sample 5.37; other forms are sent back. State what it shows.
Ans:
10.21
